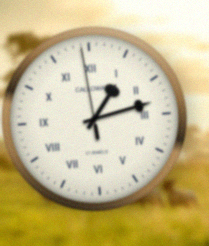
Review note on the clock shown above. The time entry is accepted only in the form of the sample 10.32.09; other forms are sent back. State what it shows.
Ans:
1.12.59
